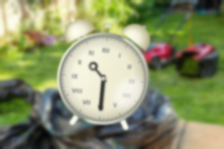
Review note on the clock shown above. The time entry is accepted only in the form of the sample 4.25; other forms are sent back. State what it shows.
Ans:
10.30
